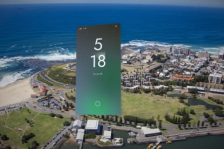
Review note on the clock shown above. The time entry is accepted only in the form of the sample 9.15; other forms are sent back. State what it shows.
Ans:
5.18
